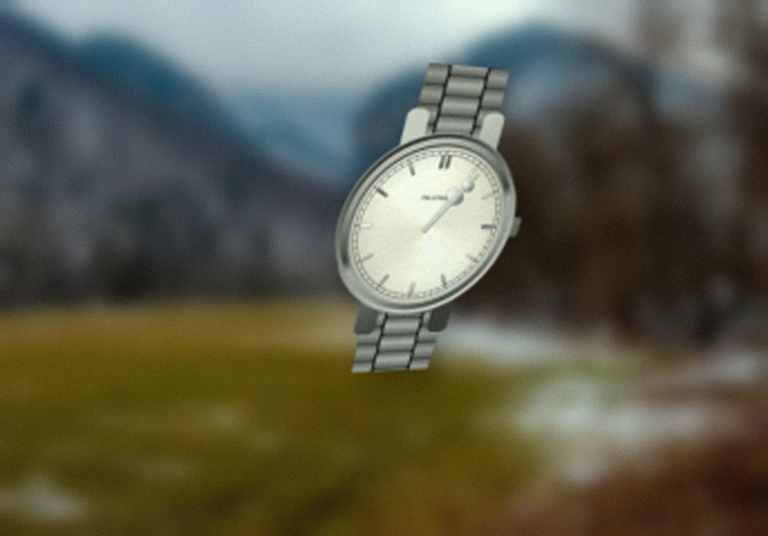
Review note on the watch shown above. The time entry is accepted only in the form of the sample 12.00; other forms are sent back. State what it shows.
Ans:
1.06
